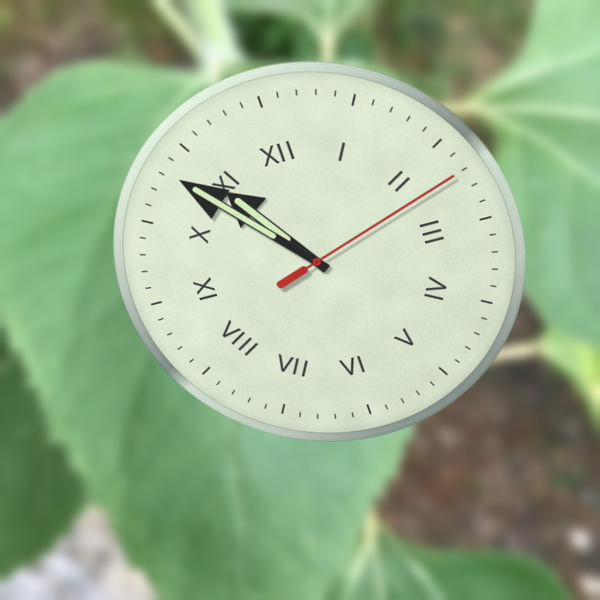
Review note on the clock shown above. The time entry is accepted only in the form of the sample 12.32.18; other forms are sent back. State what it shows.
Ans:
10.53.12
